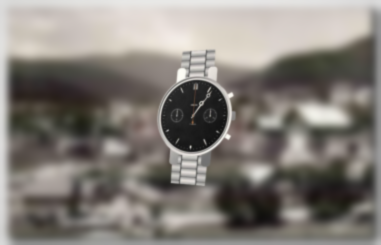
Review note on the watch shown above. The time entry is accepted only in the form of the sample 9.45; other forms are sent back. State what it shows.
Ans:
1.06
